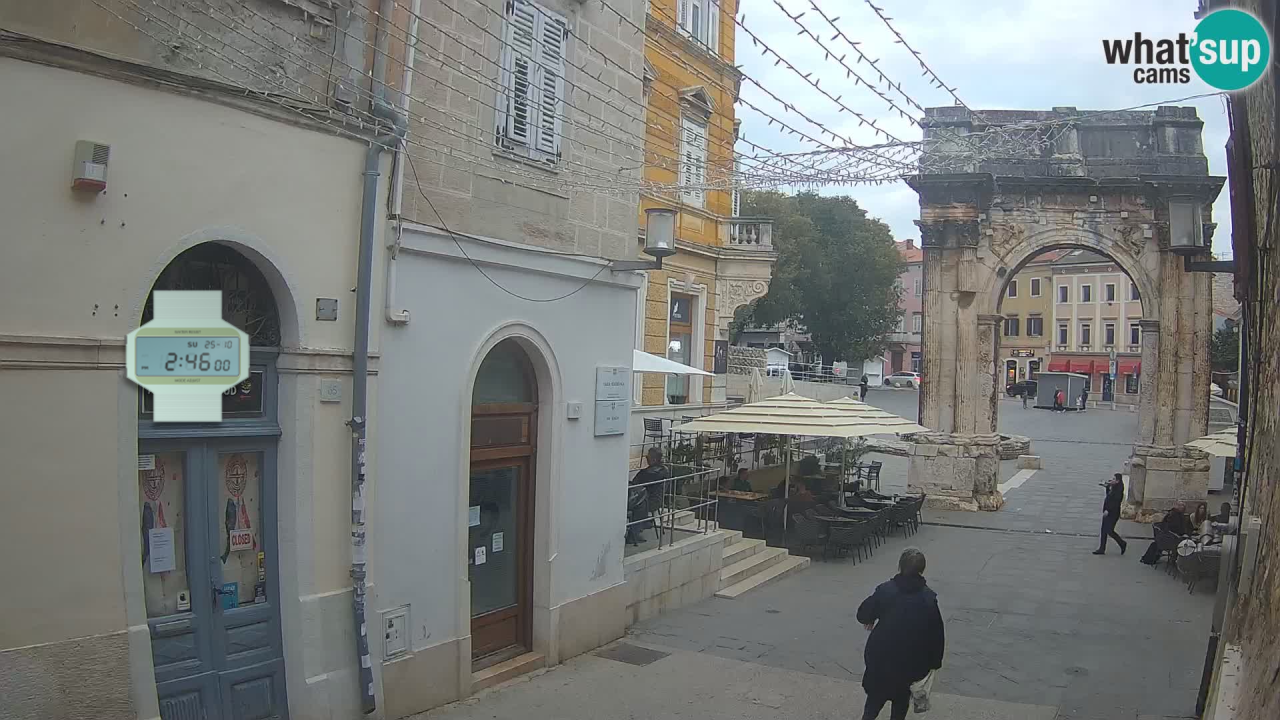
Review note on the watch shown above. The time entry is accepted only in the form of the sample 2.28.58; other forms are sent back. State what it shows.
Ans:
2.46.00
